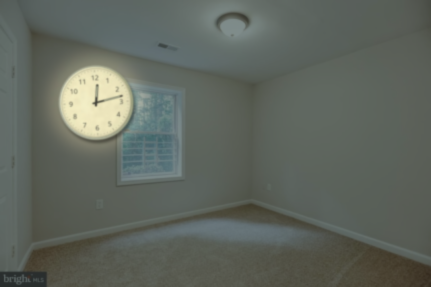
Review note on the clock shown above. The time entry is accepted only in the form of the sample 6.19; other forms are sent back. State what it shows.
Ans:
12.13
